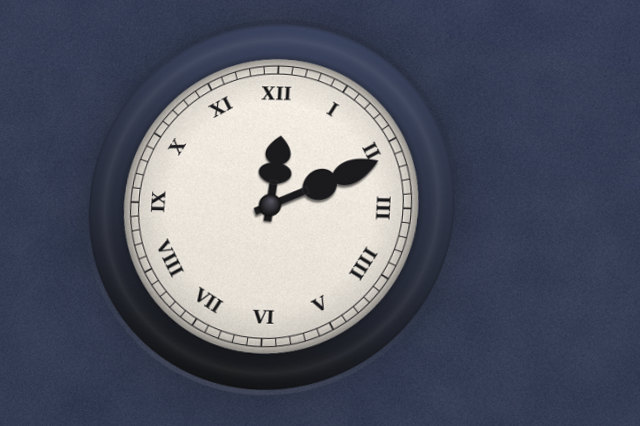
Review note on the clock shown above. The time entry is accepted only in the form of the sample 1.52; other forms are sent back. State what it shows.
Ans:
12.11
